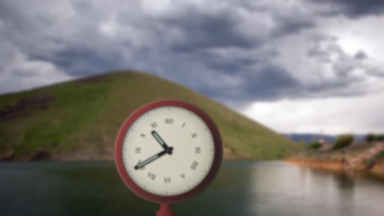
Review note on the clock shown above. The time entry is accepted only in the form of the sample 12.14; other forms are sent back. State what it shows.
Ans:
10.40
